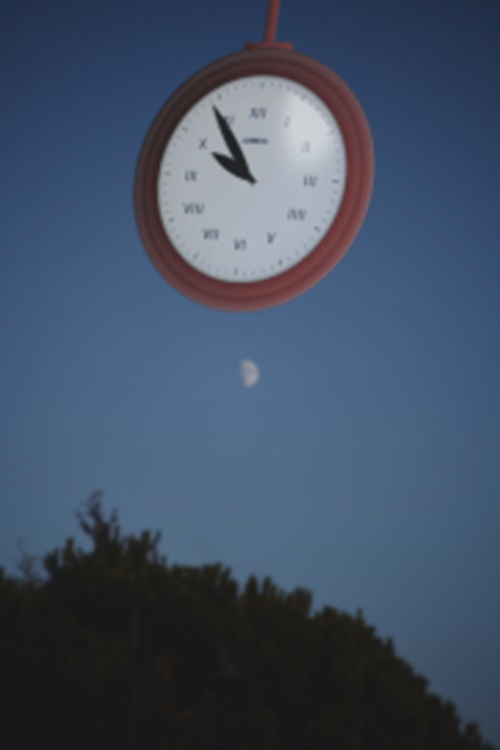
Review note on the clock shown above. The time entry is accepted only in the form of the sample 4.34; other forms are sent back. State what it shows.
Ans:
9.54
